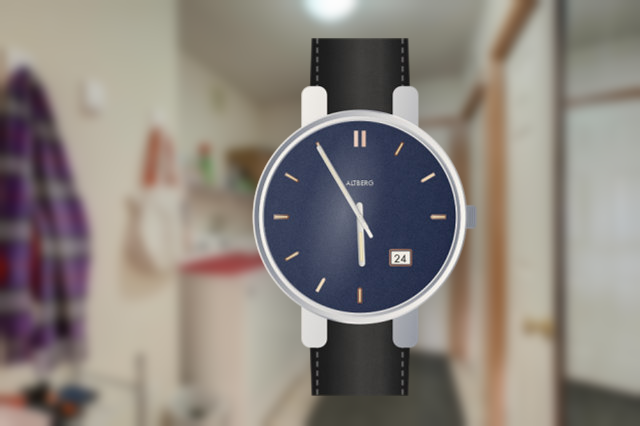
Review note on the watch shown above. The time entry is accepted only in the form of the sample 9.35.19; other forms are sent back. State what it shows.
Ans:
5.54.55
